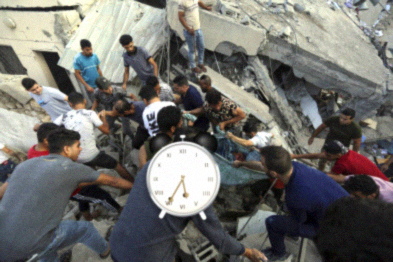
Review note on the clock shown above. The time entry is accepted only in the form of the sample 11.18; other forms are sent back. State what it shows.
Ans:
5.35
